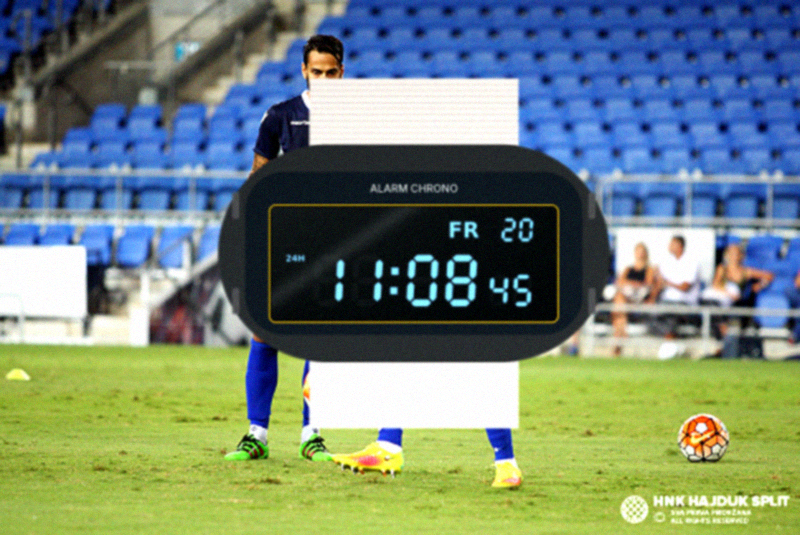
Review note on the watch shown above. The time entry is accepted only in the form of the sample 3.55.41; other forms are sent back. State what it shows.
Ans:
11.08.45
